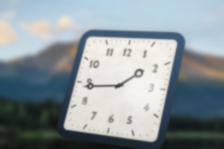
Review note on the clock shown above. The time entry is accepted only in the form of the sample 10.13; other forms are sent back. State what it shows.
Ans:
1.44
